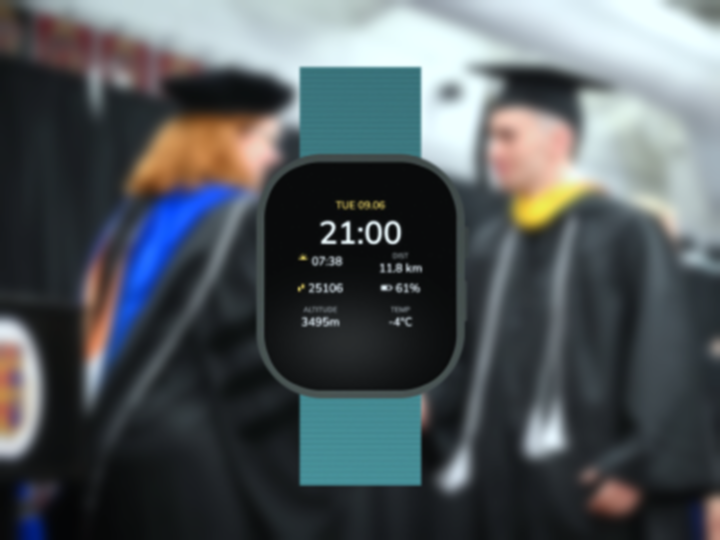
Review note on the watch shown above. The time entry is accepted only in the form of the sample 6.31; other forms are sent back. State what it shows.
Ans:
21.00
